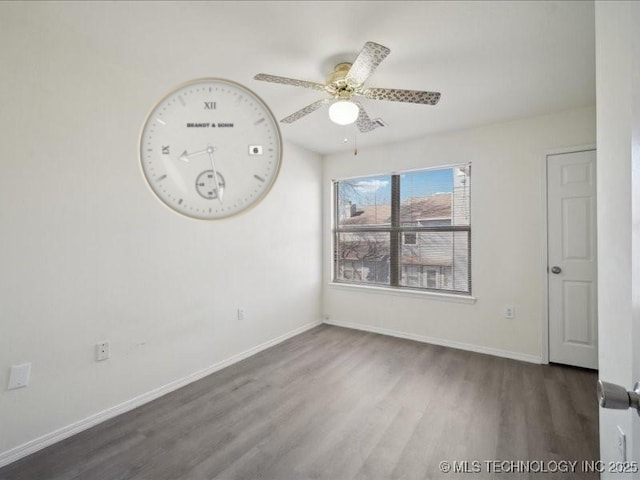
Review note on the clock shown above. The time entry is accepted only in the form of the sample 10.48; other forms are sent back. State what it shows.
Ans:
8.28
